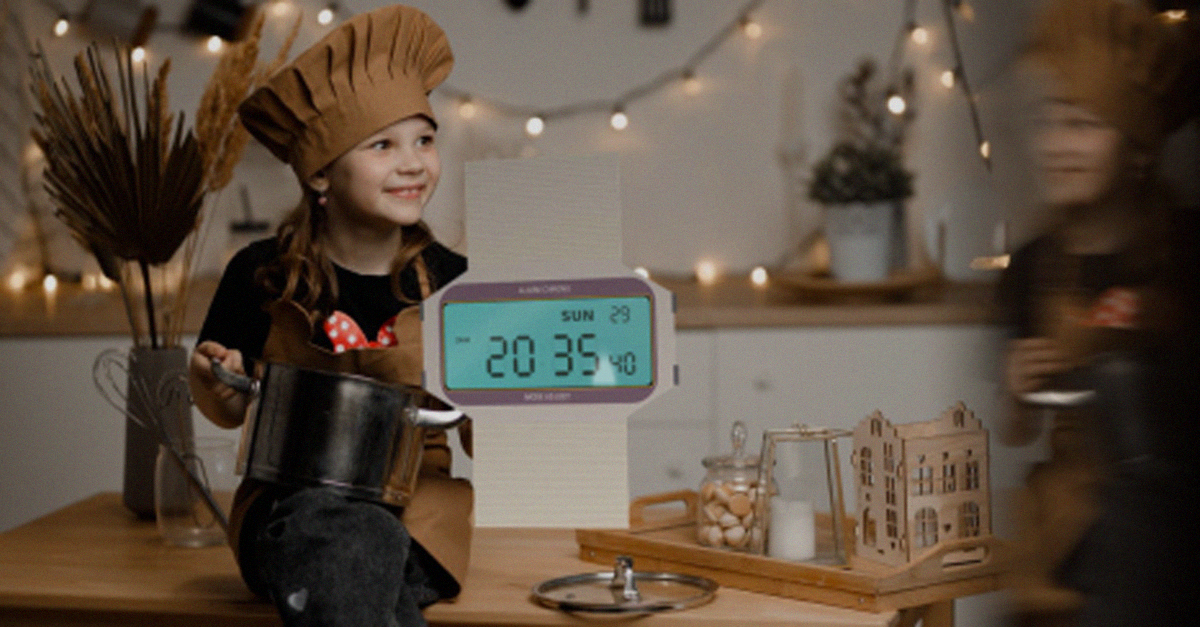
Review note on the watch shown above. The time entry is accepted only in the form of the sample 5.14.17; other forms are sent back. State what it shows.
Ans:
20.35.40
